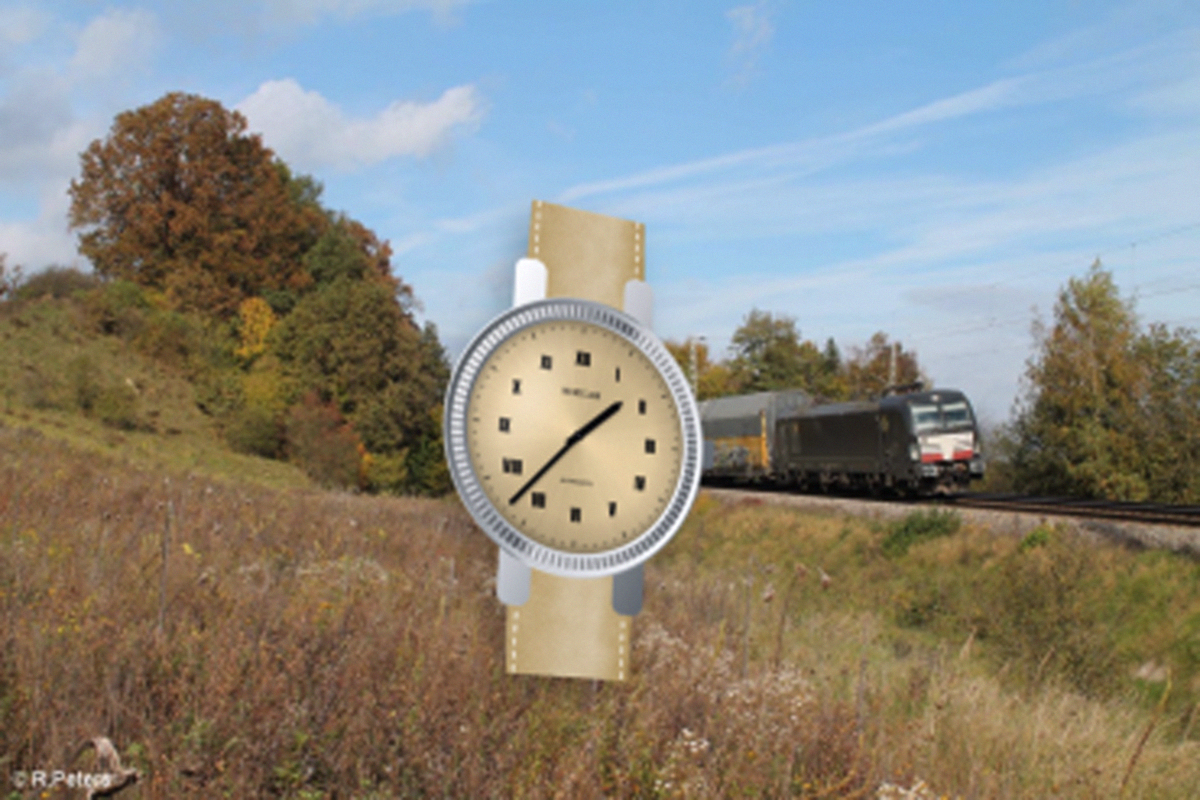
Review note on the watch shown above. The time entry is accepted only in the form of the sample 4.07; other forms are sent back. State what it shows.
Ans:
1.37
